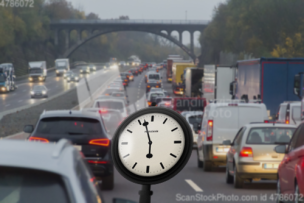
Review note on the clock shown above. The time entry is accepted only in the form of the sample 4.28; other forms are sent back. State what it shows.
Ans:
5.57
